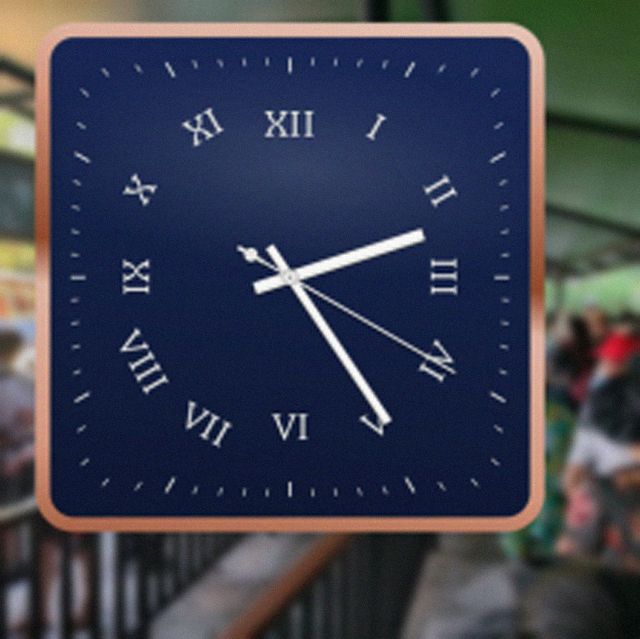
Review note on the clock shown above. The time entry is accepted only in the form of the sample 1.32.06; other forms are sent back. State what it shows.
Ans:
2.24.20
